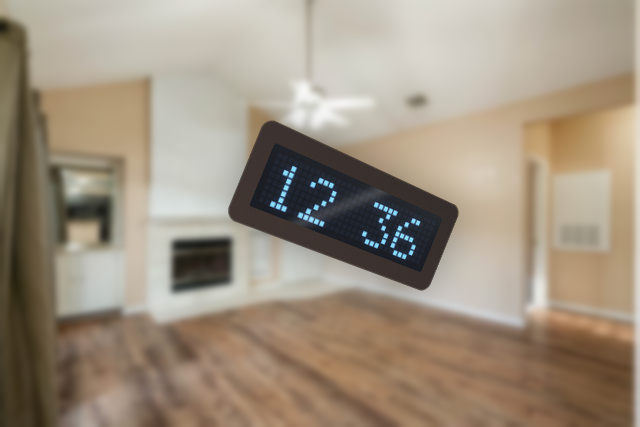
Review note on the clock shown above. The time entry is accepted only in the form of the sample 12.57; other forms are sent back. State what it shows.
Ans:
12.36
